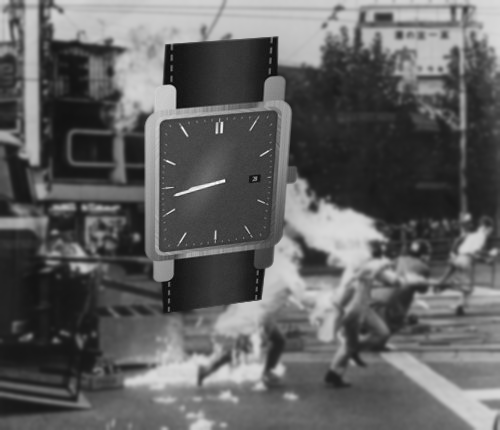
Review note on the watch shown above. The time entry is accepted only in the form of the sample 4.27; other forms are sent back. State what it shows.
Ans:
8.43
